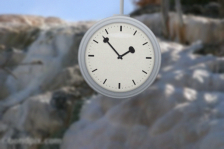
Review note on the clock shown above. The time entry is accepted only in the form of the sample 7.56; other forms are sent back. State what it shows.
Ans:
1.53
